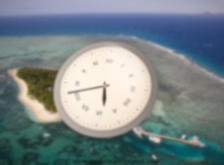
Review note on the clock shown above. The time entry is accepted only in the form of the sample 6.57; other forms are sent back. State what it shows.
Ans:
5.42
